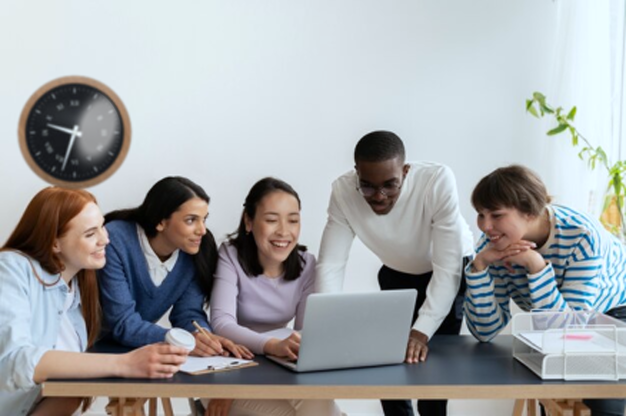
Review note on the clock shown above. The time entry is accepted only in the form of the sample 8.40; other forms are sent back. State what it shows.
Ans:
9.33
